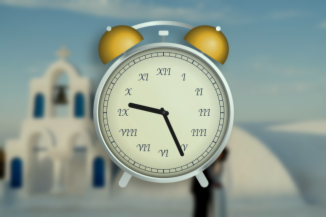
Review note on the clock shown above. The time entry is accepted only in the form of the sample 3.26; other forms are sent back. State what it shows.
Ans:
9.26
